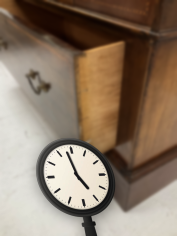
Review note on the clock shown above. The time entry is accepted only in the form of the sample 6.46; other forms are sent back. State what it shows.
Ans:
4.58
